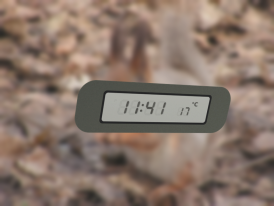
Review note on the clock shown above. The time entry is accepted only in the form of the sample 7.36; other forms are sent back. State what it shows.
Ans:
11.41
